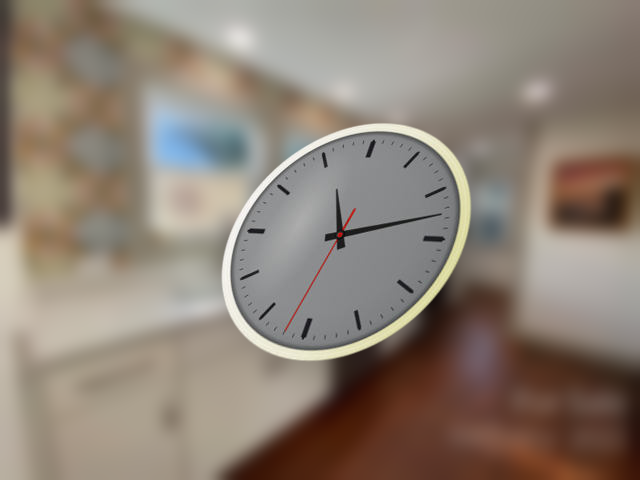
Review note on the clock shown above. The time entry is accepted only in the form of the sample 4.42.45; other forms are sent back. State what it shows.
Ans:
11.12.32
